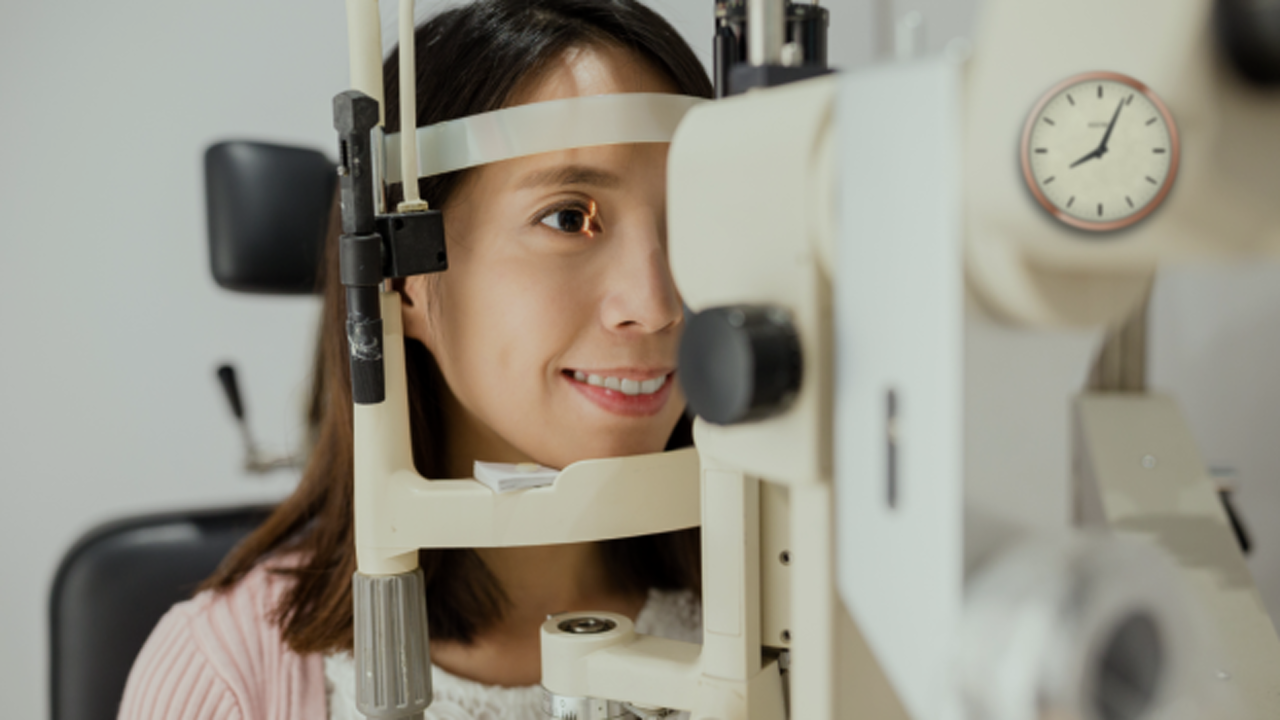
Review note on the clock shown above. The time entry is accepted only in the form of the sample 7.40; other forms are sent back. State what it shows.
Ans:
8.04
